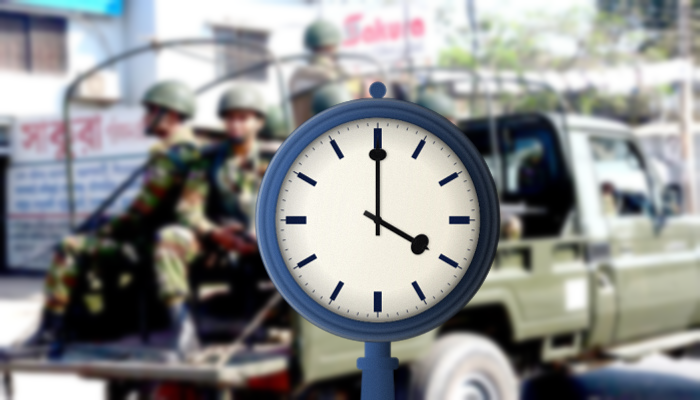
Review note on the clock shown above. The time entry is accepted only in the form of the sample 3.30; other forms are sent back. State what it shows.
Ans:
4.00
